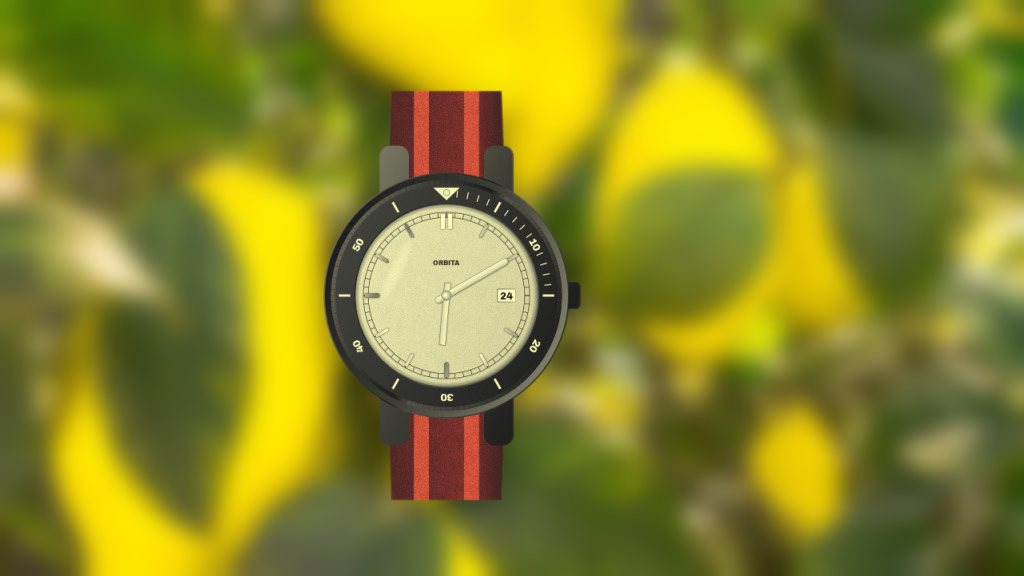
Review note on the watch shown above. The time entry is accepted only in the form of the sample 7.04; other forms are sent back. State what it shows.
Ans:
6.10
